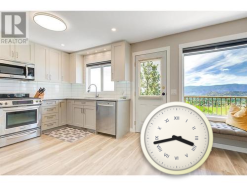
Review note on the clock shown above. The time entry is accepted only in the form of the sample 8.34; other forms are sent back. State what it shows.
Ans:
3.43
